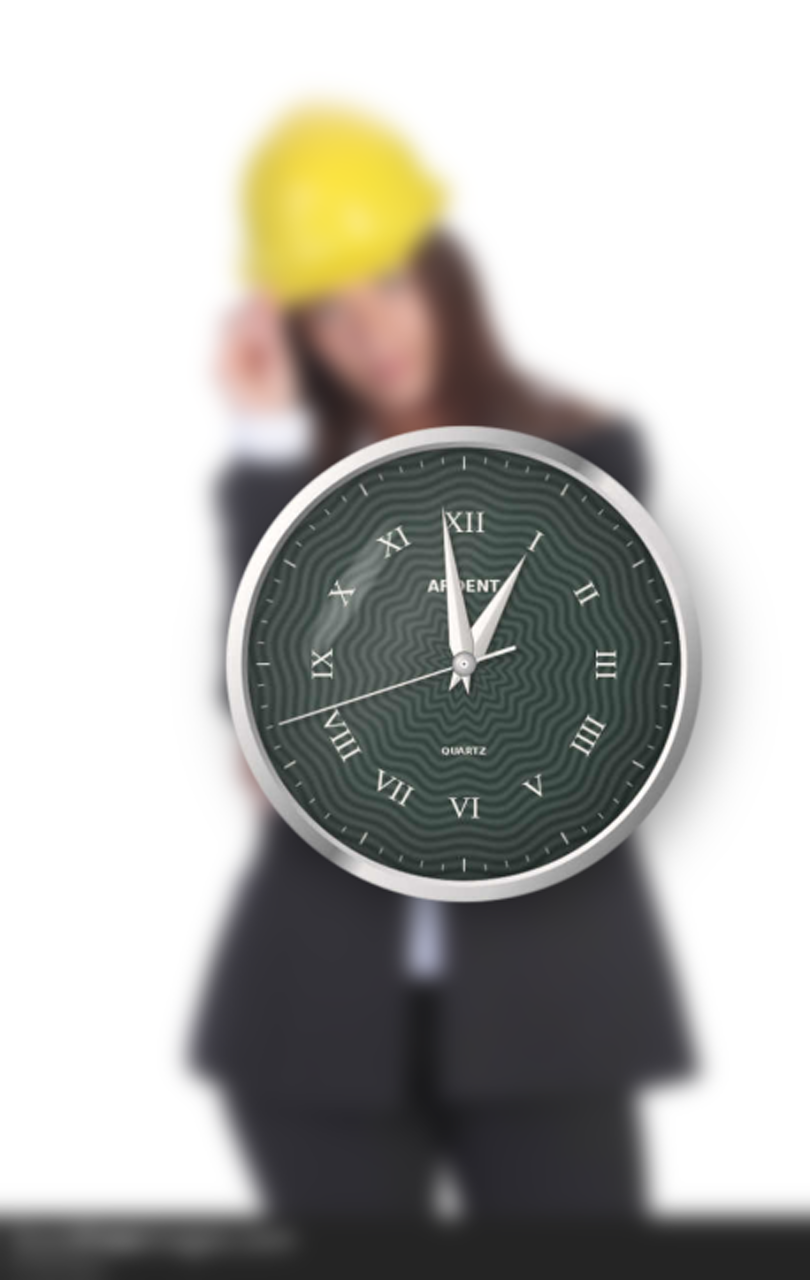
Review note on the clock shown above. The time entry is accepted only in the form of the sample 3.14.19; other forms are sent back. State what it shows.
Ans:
12.58.42
